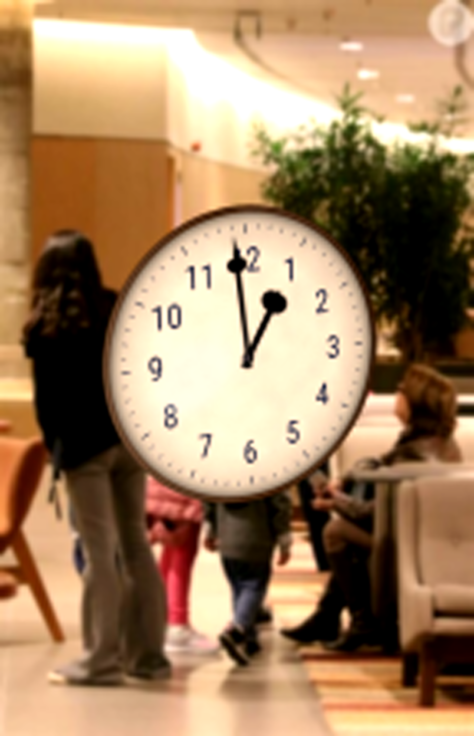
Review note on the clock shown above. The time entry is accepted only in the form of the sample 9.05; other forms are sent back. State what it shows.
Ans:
12.59
